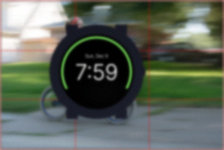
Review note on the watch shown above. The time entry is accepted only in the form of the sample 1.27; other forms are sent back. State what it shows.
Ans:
7.59
